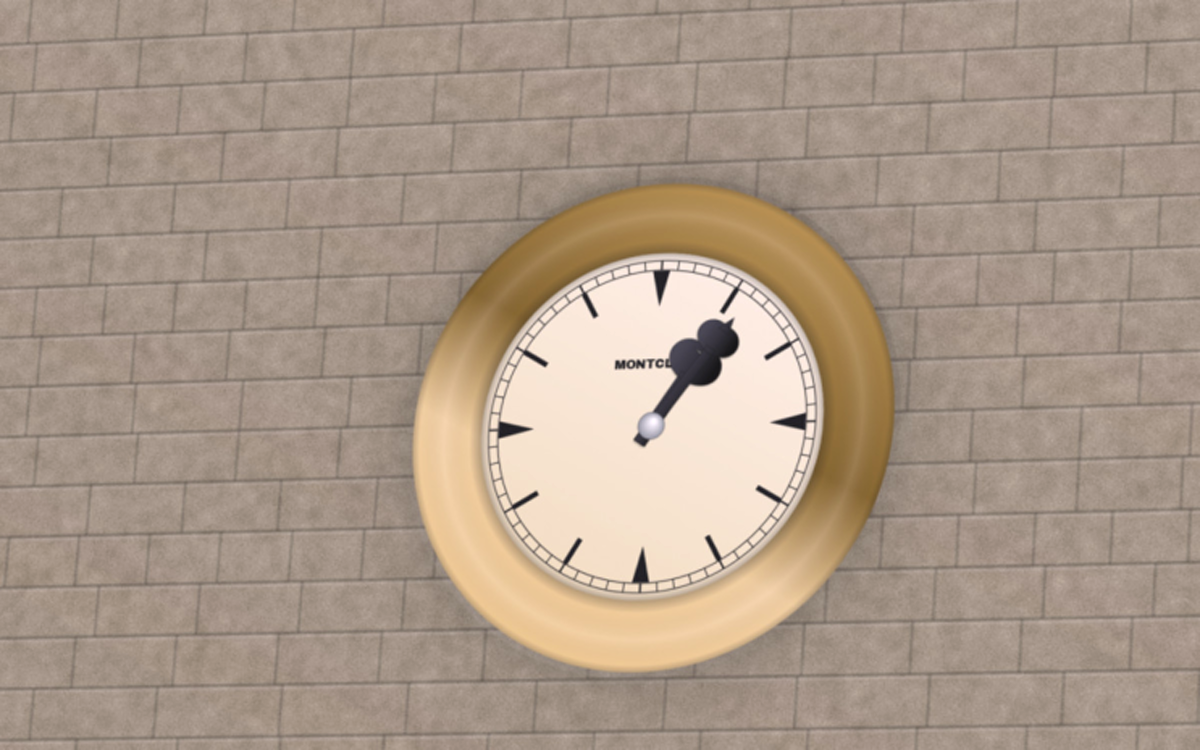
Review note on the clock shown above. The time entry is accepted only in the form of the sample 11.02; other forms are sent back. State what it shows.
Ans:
1.06
